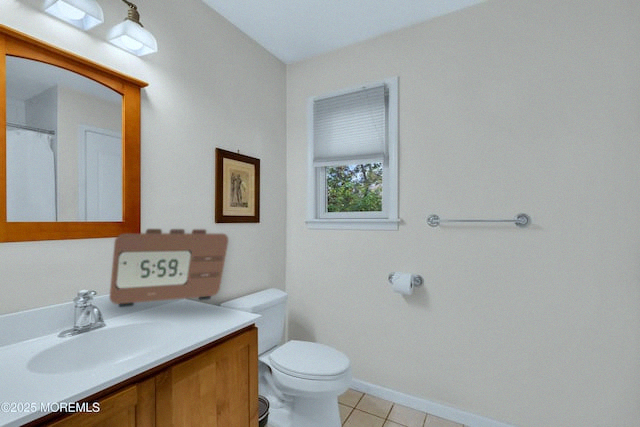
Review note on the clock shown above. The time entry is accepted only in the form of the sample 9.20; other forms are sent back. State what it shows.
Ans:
5.59
